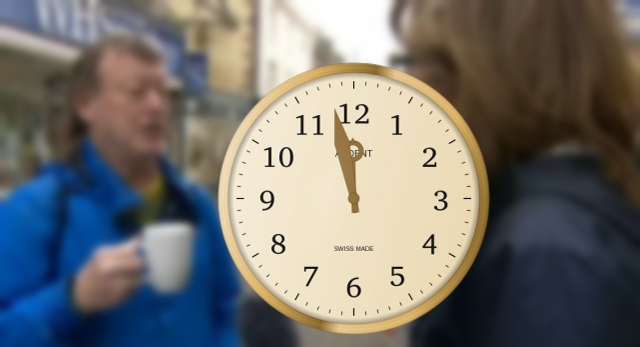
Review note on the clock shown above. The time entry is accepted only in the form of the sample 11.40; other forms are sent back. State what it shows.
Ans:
11.58
